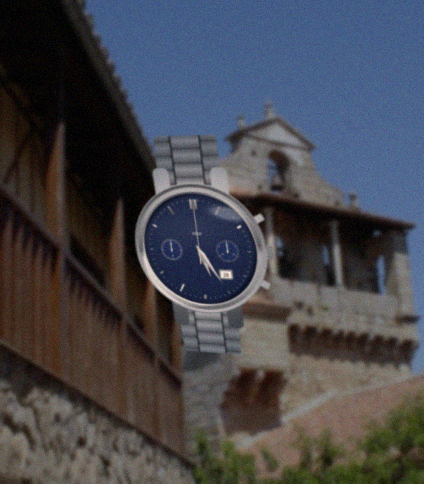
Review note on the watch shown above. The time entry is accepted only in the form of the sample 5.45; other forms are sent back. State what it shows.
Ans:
5.25
